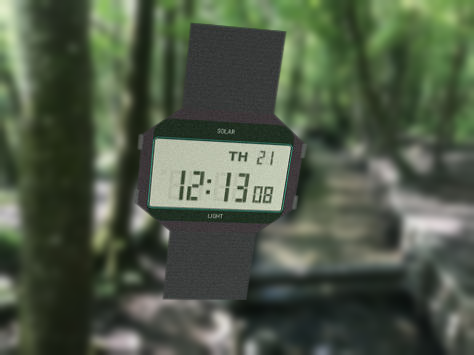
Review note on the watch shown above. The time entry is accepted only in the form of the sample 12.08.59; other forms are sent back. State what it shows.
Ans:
12.13.08
